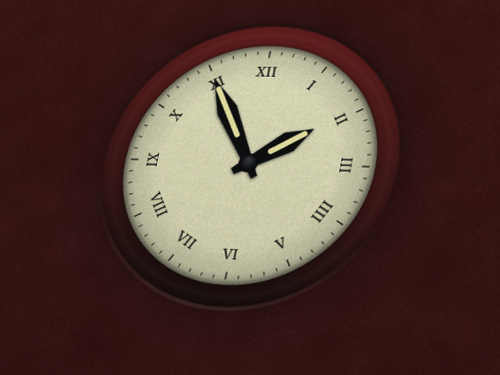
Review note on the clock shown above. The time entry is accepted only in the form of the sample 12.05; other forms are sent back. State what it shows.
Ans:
1.55
